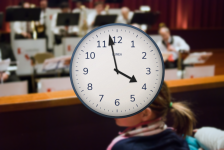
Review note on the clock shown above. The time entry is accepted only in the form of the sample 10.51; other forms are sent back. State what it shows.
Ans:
3.58
